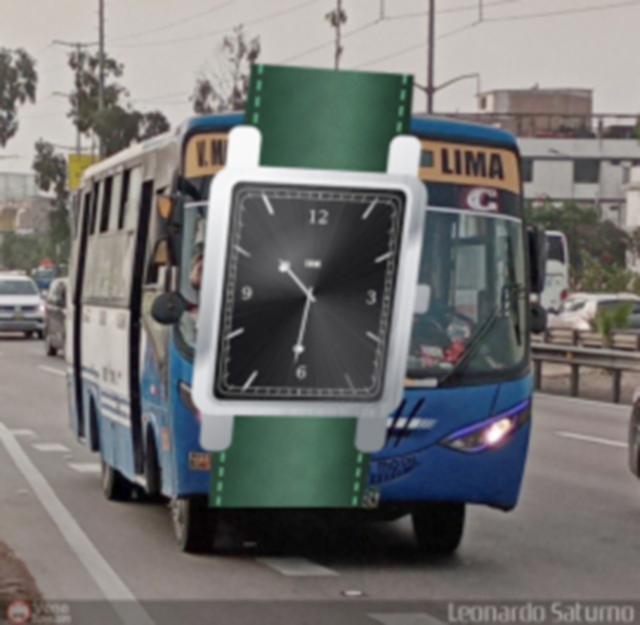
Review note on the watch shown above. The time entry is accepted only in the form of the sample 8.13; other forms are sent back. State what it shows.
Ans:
10.31
